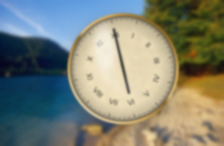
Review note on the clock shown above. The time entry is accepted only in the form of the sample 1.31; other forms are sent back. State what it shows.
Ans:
6.00
